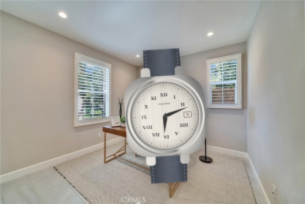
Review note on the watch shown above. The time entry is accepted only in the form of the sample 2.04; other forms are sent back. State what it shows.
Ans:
6.12
